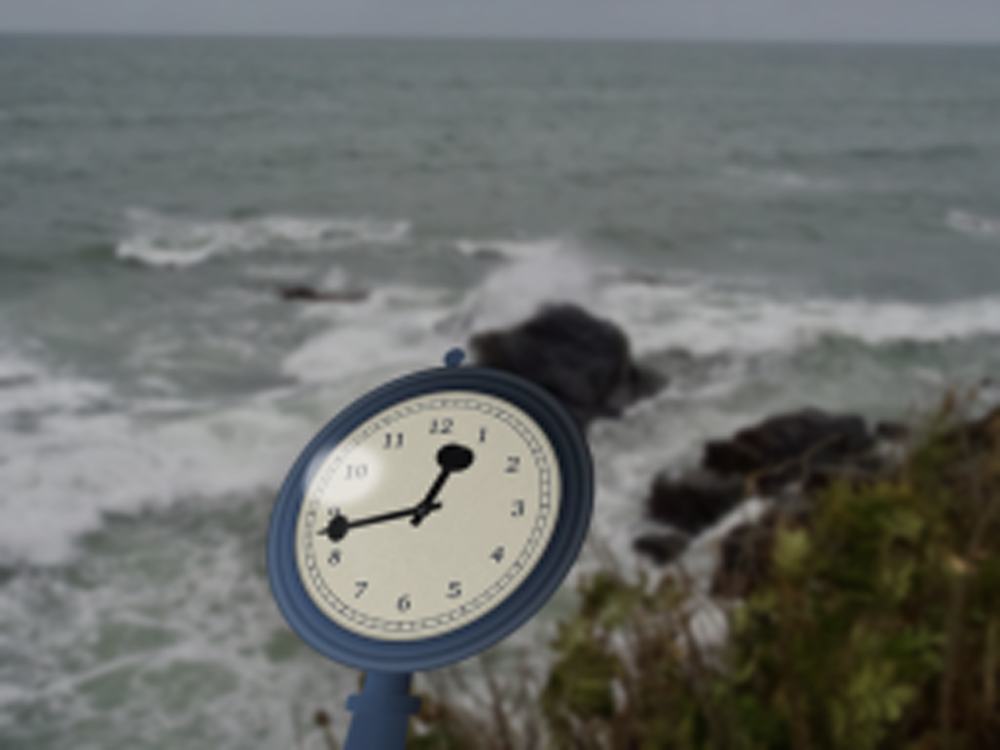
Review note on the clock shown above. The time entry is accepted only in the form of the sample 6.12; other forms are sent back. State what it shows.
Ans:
12.43
